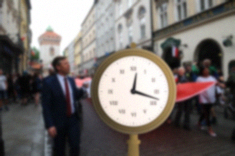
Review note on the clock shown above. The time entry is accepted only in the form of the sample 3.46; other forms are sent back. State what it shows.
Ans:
12.18
